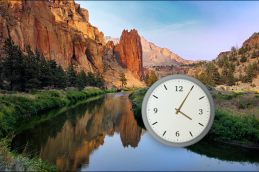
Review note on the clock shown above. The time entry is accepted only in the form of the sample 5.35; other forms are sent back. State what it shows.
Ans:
4.05
